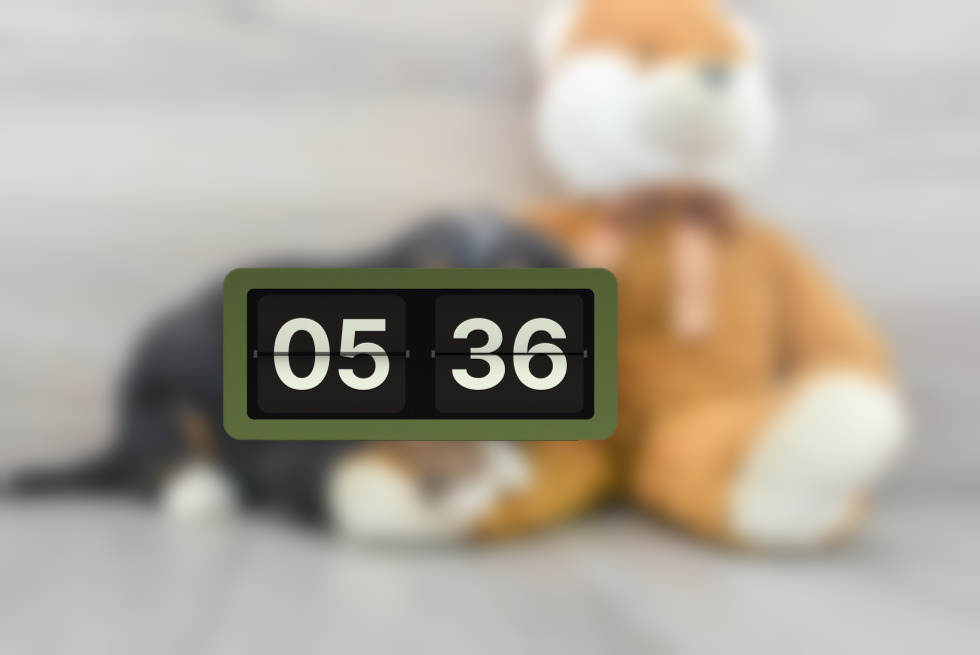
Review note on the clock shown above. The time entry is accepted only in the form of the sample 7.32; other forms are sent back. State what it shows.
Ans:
5.36
